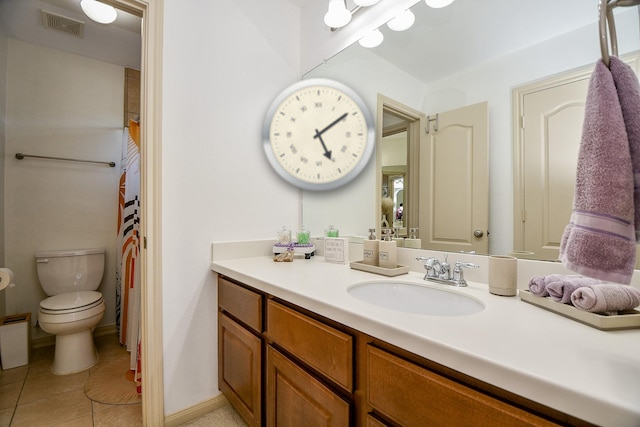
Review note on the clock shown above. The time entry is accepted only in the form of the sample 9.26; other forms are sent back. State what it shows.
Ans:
5.09
